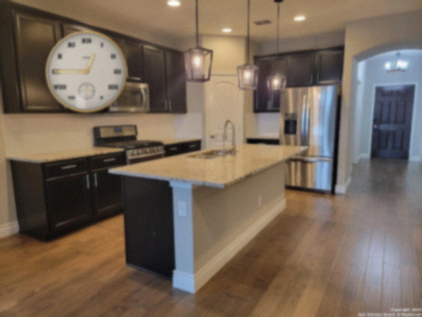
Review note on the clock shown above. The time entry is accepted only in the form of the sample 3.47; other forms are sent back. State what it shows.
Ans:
12.45
